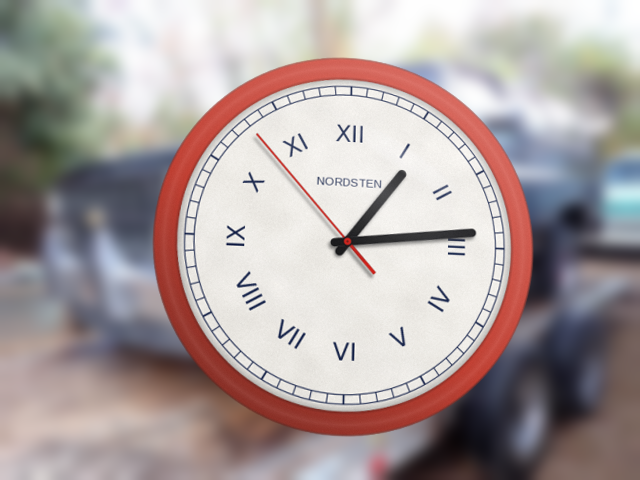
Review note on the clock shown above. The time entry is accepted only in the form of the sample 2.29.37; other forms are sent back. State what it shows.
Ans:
1.13.53
